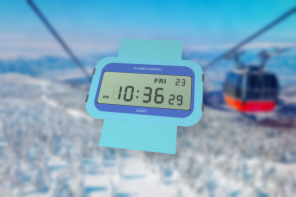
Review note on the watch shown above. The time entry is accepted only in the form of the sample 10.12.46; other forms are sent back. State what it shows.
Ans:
10.36.29
